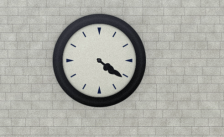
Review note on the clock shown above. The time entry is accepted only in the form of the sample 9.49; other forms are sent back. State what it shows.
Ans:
4.21
